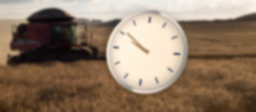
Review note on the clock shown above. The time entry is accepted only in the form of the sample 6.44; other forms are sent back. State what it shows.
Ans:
9.51
